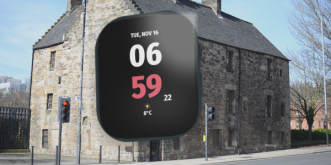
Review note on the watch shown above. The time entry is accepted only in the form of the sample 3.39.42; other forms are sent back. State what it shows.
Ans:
6.59.22
